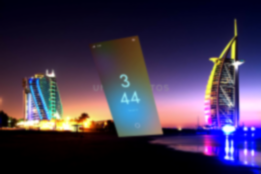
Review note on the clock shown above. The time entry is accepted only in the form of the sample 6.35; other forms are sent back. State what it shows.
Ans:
3.44
